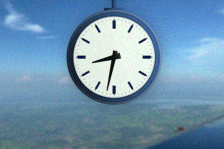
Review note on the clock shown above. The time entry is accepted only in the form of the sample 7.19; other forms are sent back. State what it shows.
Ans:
8.32
